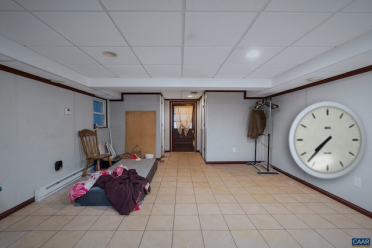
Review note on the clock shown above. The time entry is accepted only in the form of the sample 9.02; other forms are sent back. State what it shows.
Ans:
7.37
